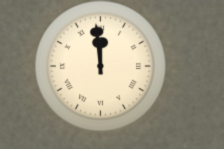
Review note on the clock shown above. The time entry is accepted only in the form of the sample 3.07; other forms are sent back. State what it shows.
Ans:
11.59
